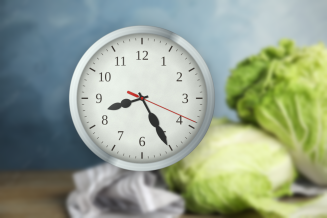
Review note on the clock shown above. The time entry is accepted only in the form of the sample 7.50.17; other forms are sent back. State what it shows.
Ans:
8.25.19
